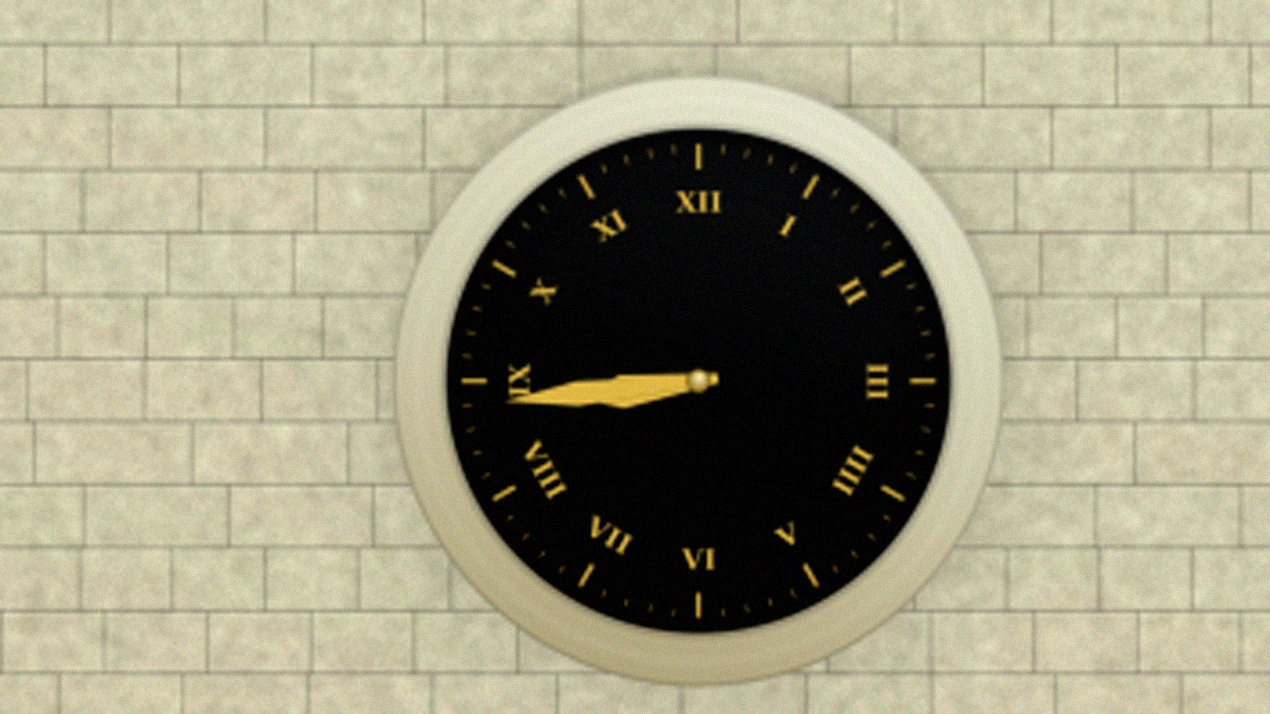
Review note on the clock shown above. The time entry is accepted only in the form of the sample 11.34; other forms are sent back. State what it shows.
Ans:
8.44
